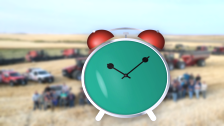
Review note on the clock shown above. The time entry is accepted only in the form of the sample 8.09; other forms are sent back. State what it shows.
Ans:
10.08
